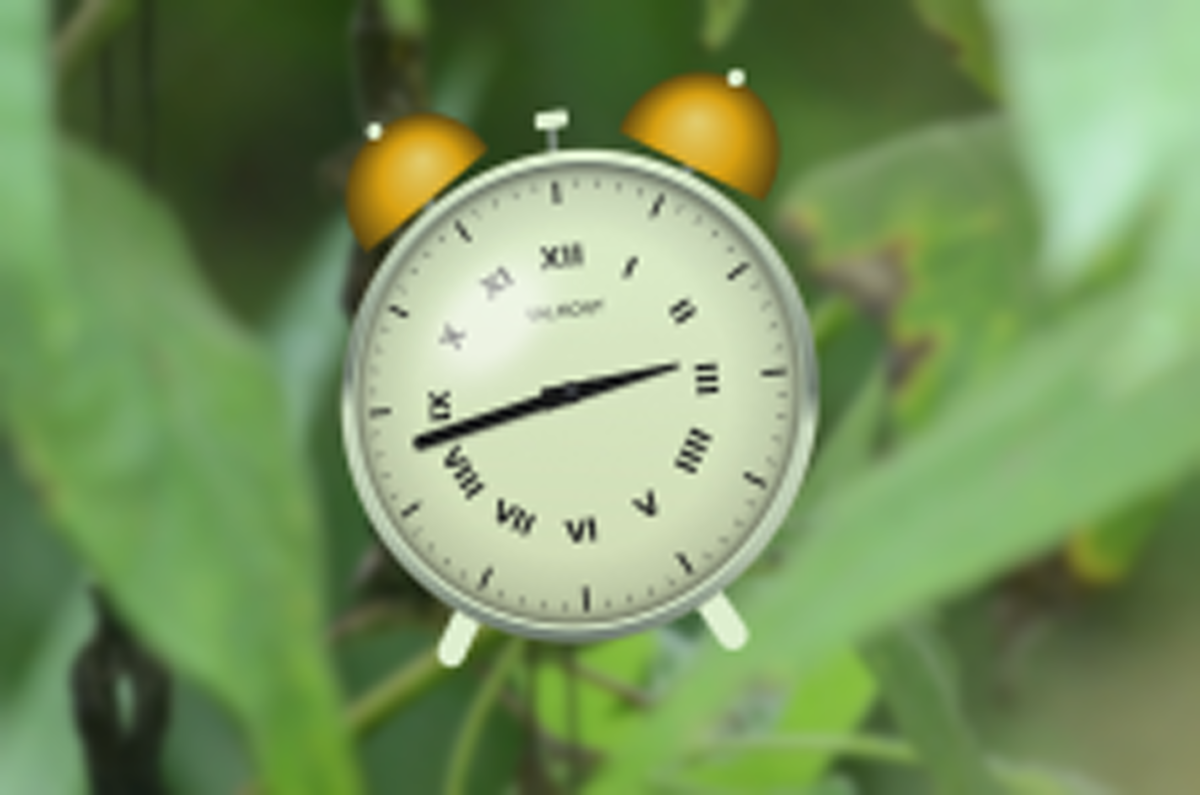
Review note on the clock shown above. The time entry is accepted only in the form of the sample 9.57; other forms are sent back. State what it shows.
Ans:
2.43
